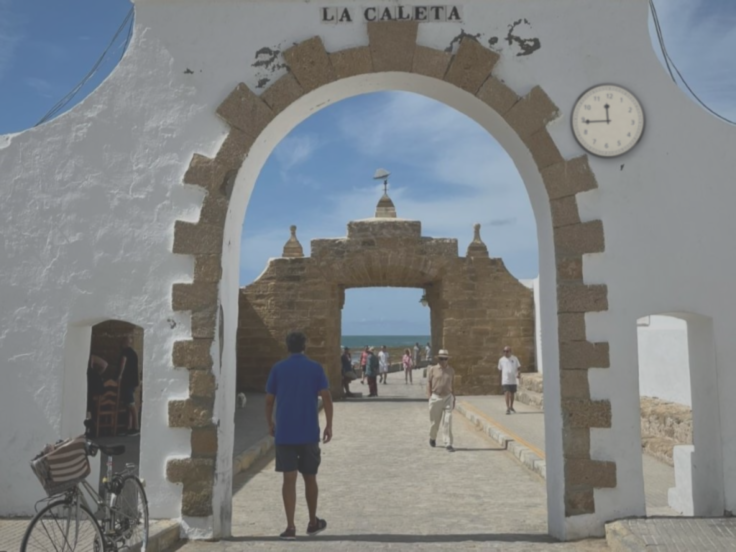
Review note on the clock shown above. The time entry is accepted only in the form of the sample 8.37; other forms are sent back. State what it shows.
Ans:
11.44
